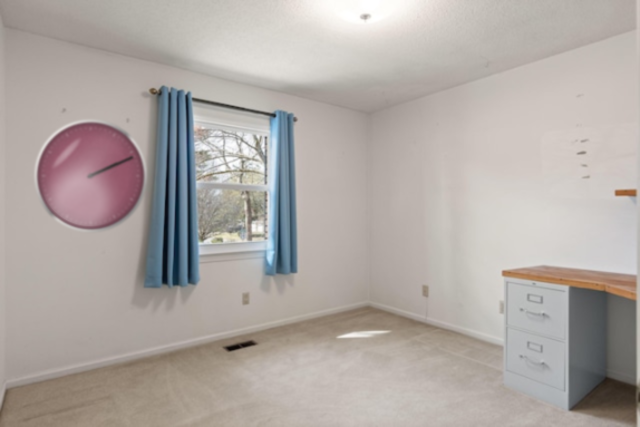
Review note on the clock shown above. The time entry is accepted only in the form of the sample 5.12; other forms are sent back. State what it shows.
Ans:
2.11
